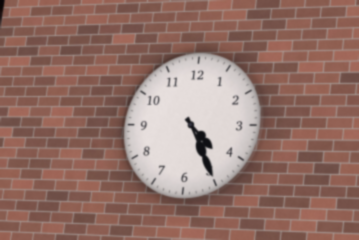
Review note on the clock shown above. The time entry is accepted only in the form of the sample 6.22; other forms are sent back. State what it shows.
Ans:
4.25
